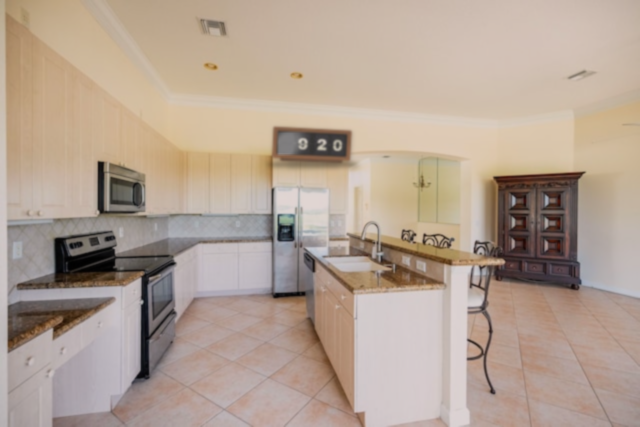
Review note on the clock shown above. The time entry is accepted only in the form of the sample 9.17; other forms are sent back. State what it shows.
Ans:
9.20
